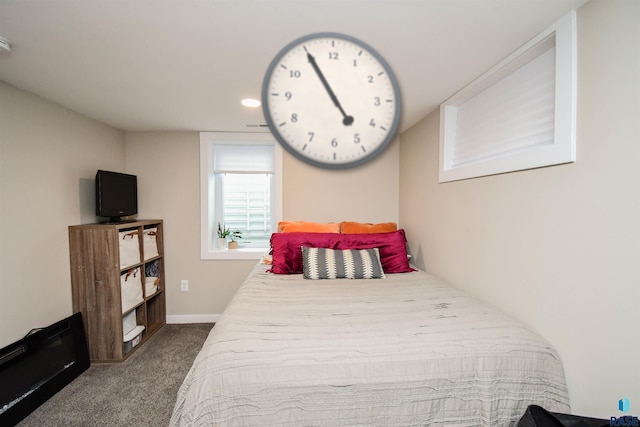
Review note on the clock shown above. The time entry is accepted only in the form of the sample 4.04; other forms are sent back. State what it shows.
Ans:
4.55
